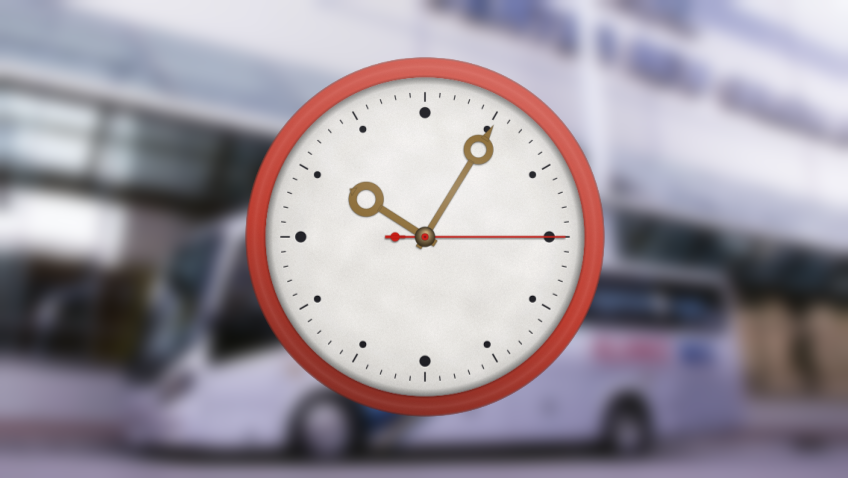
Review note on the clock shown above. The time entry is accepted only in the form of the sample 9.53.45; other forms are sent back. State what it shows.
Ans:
10.05.15
